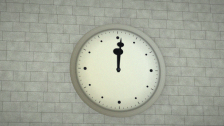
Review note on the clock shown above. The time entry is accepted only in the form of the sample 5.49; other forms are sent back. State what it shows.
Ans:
12.01
